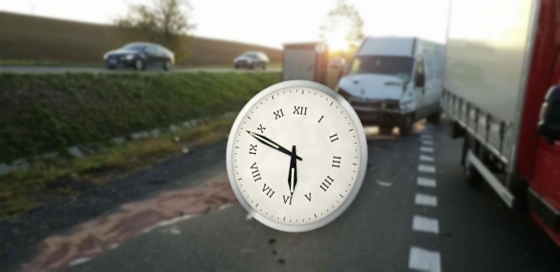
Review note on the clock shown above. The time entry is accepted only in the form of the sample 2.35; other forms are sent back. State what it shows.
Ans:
5.48
